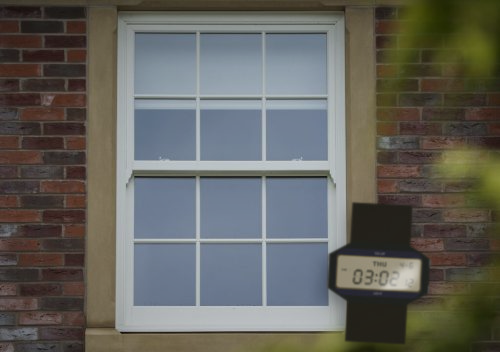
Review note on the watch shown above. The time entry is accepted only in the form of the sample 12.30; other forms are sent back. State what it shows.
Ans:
3.02
